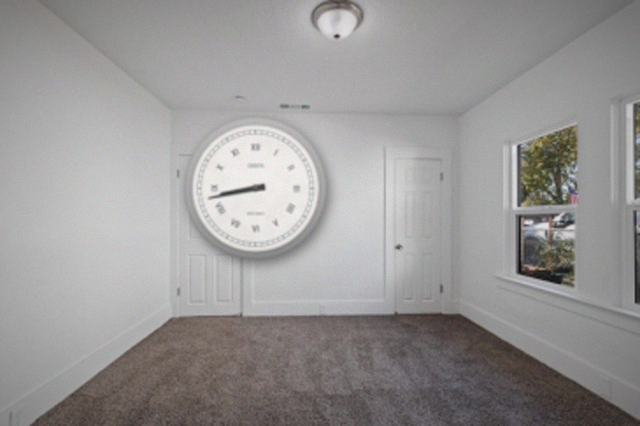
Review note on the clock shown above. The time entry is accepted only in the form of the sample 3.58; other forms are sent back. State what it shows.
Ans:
8.43
